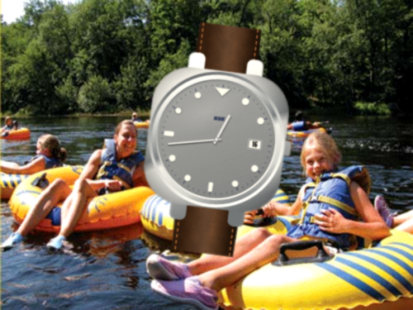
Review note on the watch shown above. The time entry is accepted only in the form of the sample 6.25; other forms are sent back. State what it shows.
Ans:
12.43
